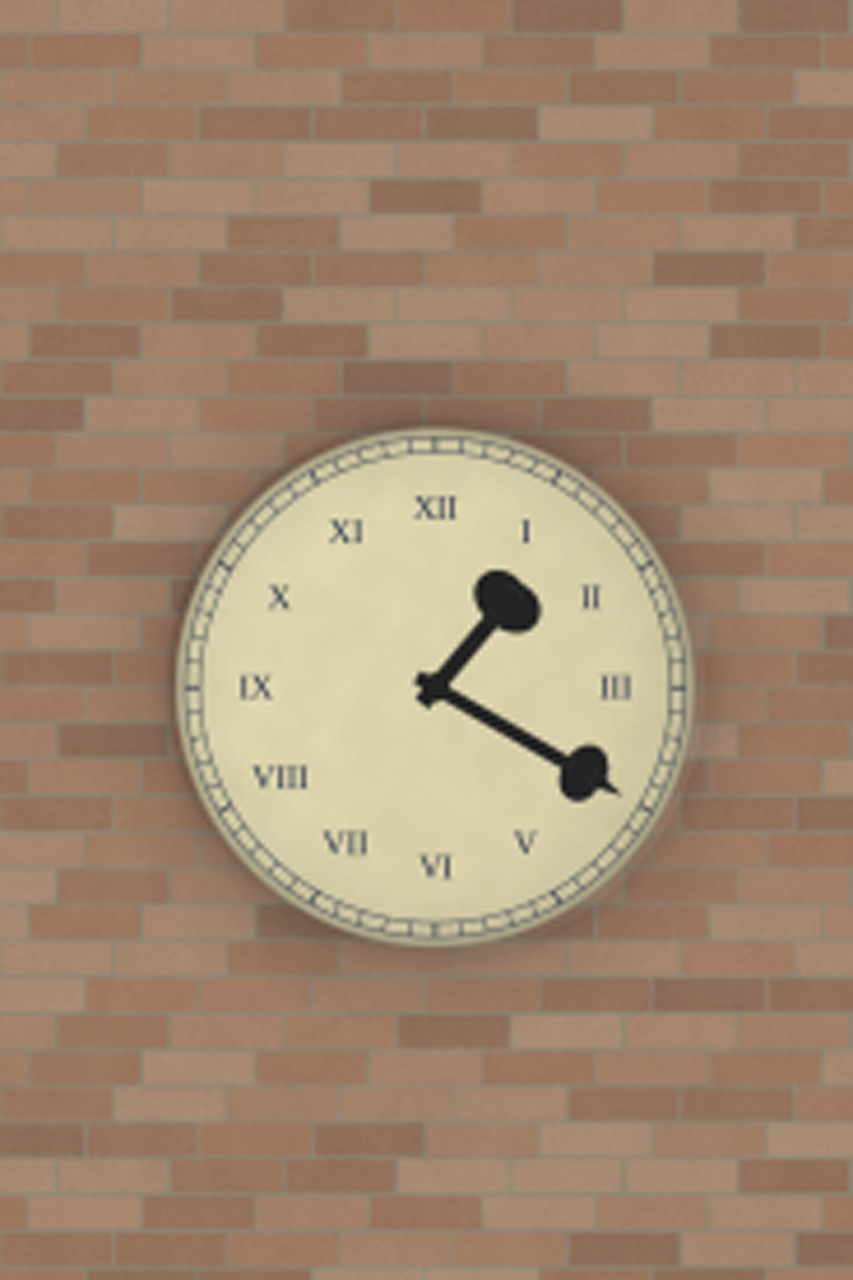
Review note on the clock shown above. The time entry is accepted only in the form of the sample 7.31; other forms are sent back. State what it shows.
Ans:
1.20
